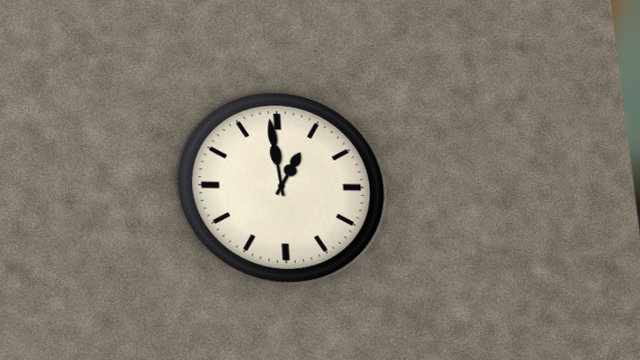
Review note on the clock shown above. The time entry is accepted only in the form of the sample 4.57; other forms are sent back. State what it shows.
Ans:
12.59
